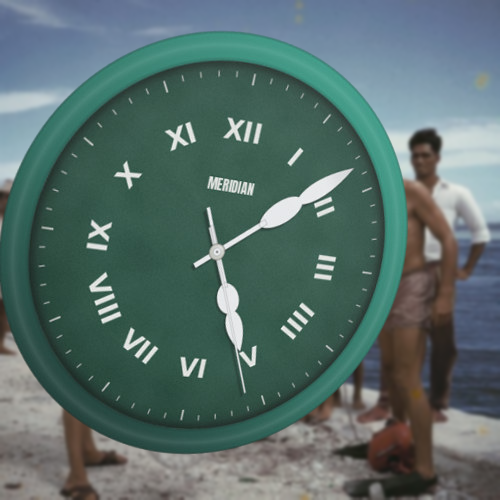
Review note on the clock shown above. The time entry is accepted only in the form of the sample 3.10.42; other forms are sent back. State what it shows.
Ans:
5.08.26
